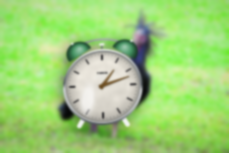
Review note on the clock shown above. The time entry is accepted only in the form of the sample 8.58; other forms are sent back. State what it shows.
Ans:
1.12
